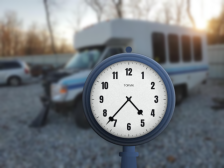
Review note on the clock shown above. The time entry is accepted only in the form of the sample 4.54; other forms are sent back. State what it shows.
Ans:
4.37
